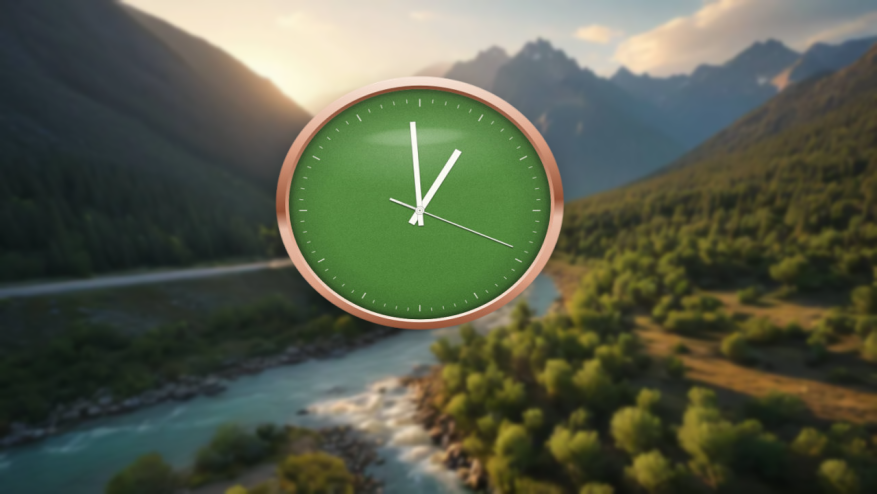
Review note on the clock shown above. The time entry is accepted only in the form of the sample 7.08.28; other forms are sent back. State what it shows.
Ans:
12.59.19
